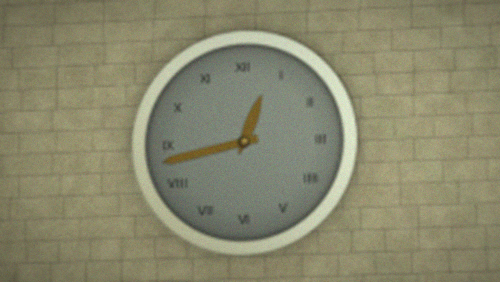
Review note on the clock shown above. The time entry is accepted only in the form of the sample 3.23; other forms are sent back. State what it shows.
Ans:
12.43
